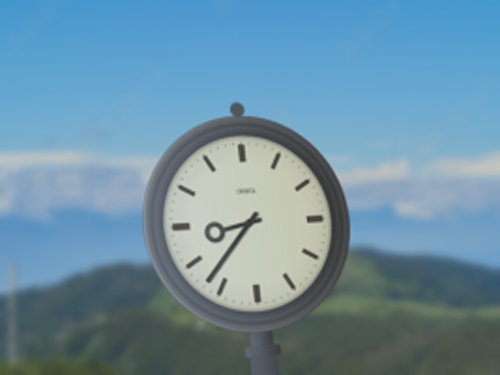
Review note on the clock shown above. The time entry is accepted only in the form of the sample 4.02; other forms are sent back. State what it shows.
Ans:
8.37
